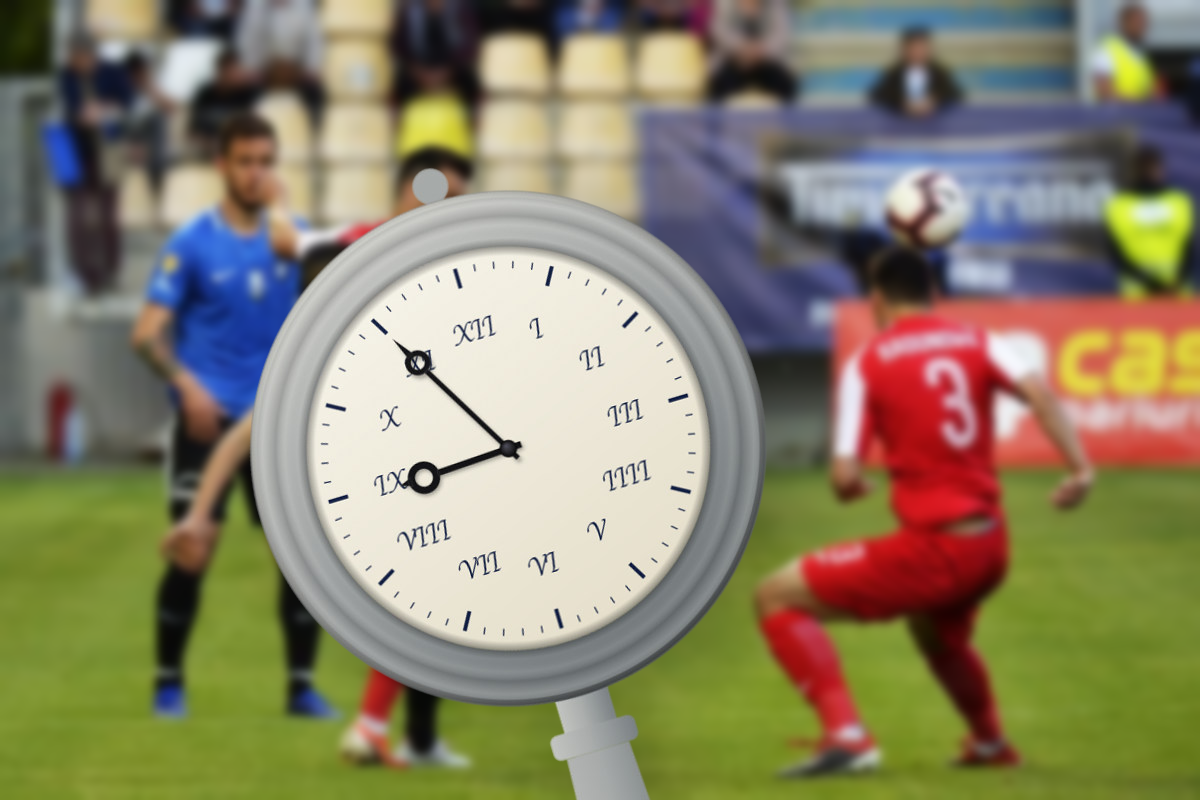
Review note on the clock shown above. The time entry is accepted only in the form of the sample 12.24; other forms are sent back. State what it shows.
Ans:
8.55
